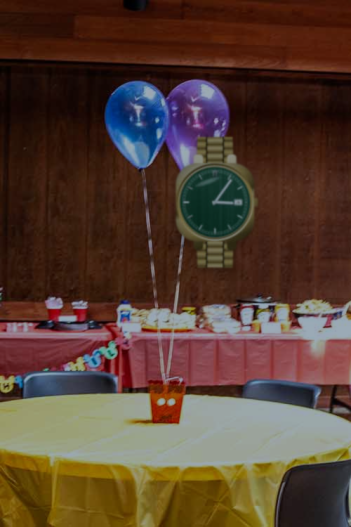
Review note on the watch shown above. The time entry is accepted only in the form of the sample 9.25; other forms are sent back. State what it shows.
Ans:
3.06
